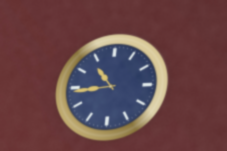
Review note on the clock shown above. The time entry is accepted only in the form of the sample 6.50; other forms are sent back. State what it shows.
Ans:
10.44
